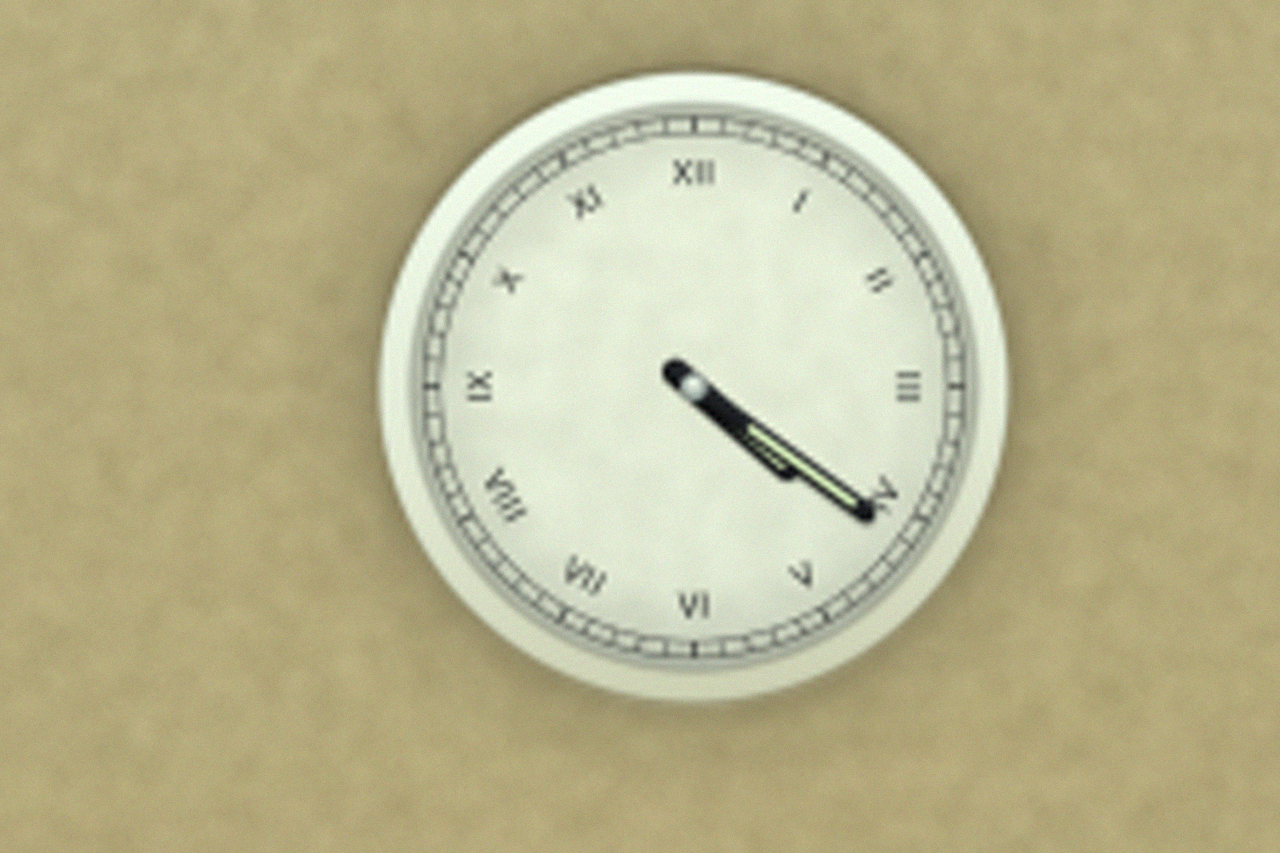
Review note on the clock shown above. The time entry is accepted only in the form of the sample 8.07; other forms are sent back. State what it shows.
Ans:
4.21
